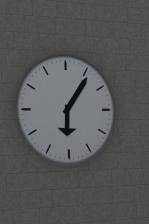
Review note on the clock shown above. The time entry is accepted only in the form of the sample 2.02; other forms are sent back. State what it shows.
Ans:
6.06
